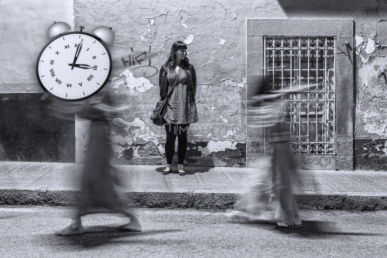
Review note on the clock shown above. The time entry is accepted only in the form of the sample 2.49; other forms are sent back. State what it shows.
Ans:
3.01
